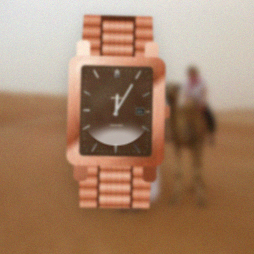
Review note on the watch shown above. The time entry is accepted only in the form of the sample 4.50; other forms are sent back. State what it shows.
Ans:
12.05
